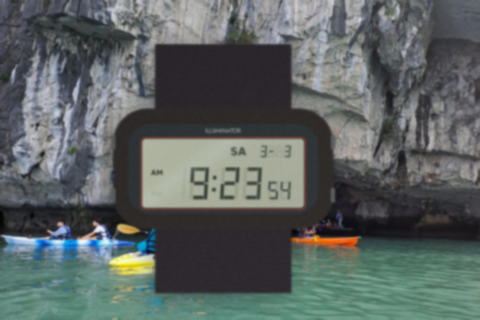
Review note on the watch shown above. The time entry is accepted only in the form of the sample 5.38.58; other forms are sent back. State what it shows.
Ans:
9.23.54
